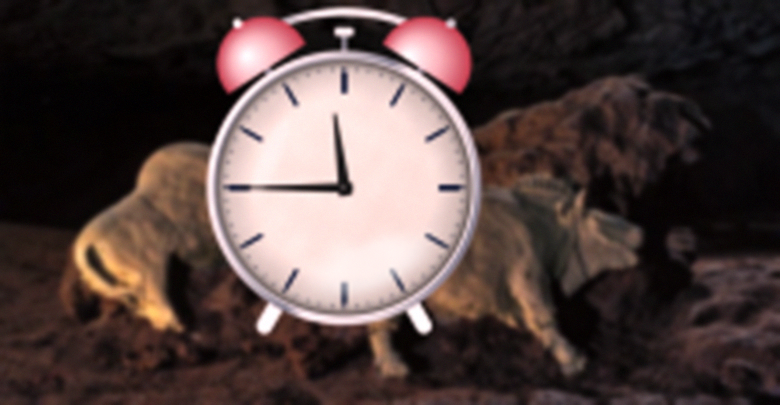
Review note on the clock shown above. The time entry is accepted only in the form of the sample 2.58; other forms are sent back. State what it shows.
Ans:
11.45
